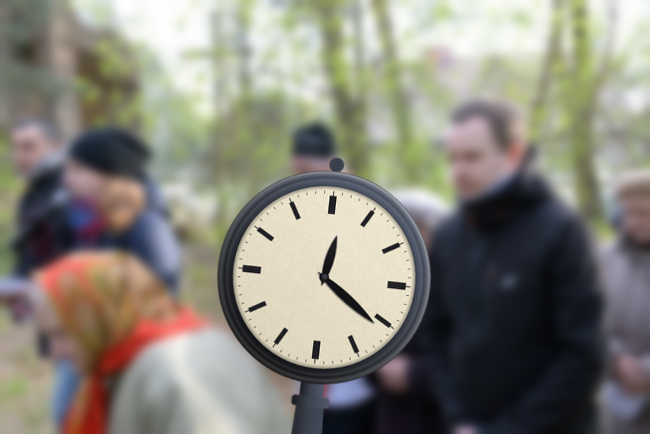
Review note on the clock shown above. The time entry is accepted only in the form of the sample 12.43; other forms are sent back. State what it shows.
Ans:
12.21
